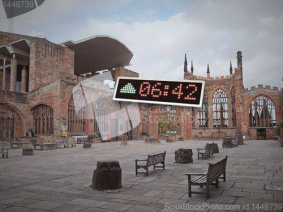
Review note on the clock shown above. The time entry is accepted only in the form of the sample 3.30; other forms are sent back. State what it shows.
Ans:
6.42
